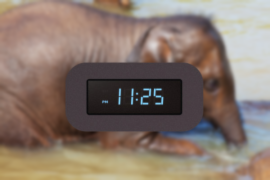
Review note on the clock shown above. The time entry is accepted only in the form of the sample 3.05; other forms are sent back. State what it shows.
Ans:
11.25
